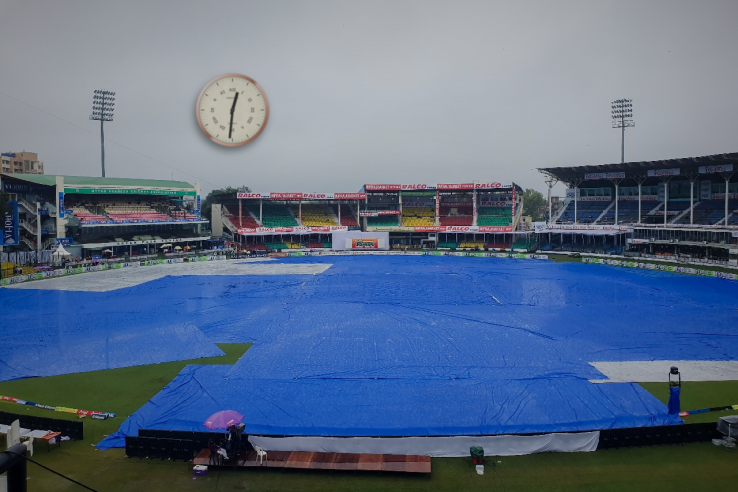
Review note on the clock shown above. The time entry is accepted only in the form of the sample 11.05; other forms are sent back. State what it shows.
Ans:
12.31
